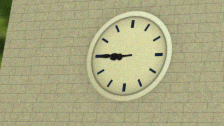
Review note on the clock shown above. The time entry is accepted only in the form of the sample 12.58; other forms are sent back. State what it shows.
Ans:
8.45
